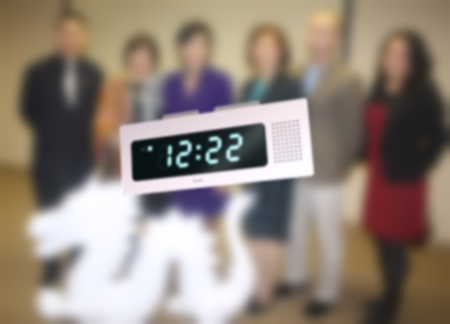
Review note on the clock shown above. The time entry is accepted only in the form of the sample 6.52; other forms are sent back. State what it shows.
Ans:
12.22
